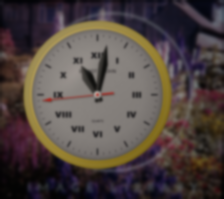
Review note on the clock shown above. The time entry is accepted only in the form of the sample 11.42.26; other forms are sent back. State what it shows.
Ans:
11.01.44
